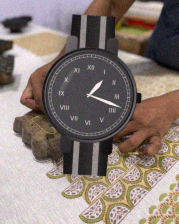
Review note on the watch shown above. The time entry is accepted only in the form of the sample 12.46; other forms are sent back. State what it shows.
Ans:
1.18
